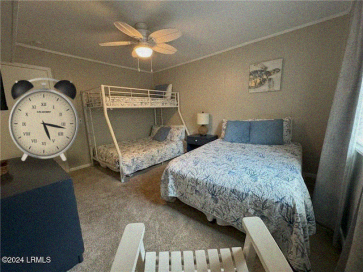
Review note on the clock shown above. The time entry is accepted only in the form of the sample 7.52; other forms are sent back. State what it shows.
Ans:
5.17
